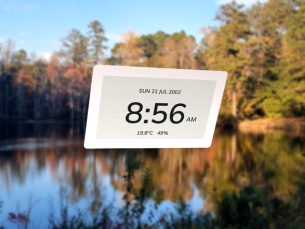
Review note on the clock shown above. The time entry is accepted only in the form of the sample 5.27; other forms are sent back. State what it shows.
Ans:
8.56
